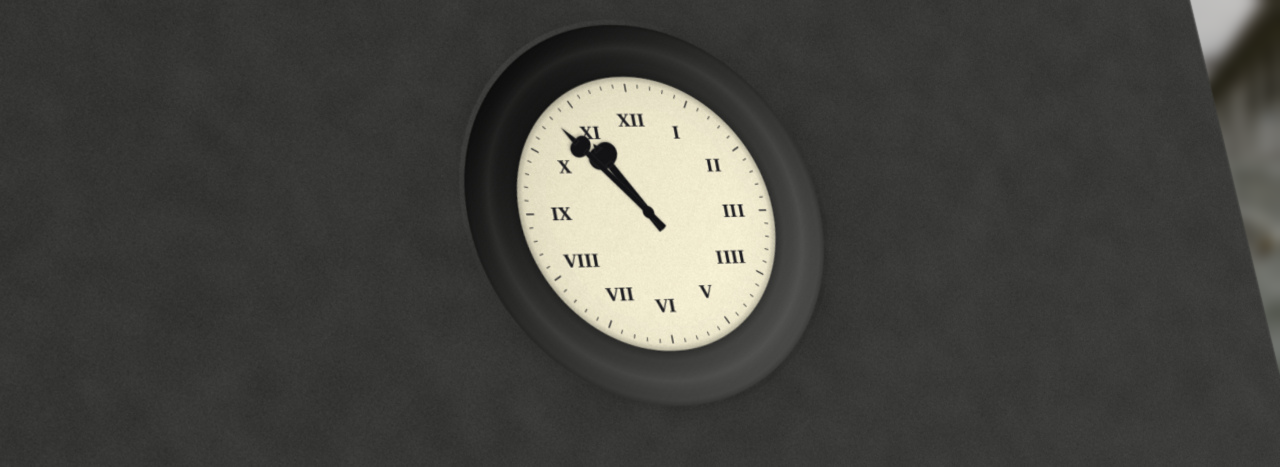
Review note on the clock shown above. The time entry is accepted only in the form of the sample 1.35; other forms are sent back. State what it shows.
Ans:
10.53
